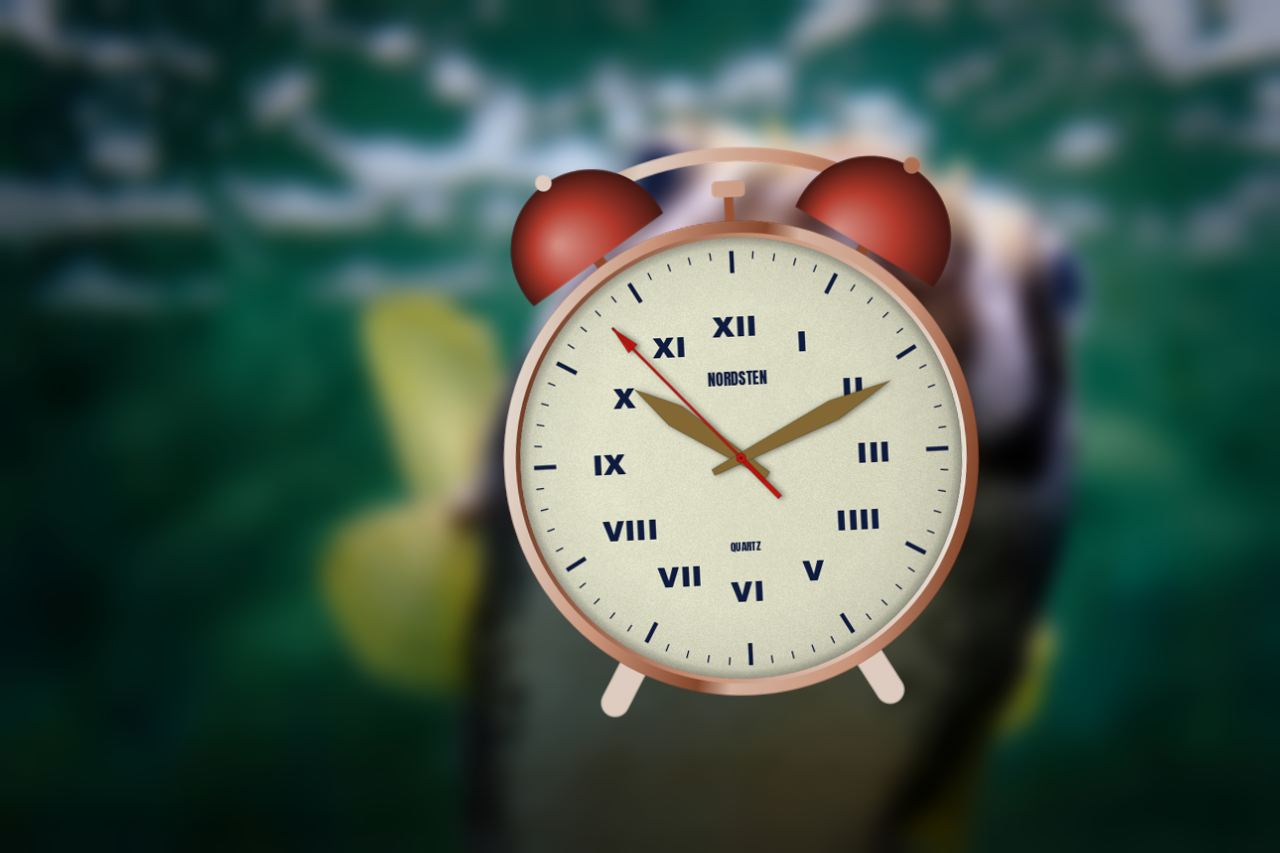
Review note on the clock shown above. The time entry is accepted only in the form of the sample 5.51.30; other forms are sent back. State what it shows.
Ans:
10.10.53
